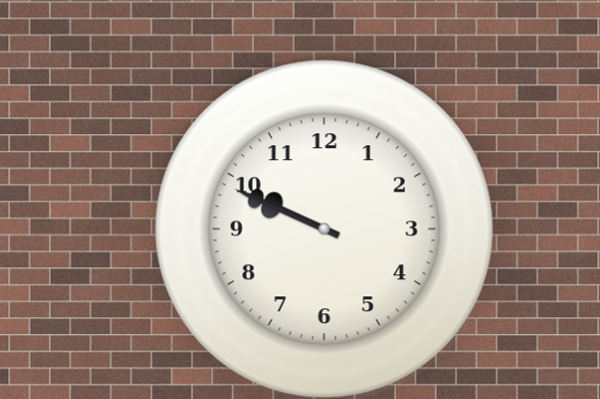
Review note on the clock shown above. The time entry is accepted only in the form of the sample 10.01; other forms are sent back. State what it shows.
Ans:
9.49
